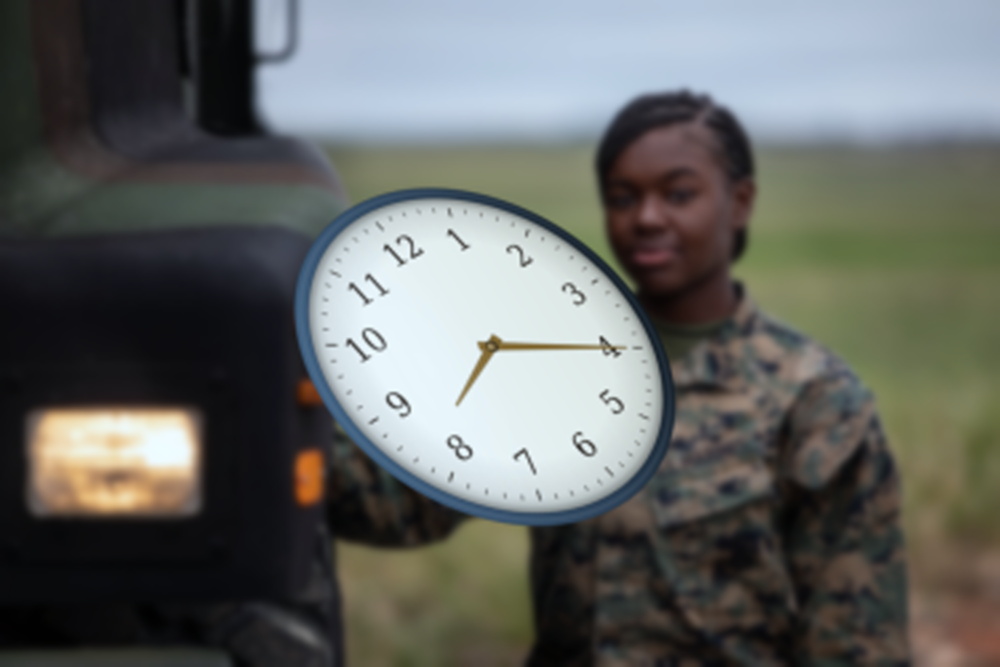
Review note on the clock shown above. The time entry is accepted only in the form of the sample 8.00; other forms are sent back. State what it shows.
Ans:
8.20
